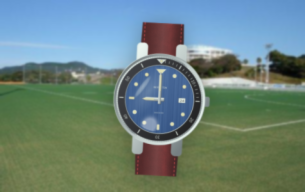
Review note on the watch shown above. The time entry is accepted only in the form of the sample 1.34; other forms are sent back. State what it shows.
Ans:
9.00
